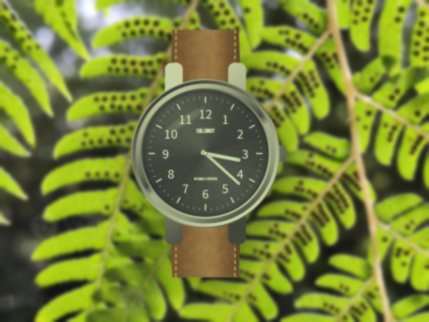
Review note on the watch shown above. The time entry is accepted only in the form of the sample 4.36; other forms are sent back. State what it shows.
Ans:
3.22
